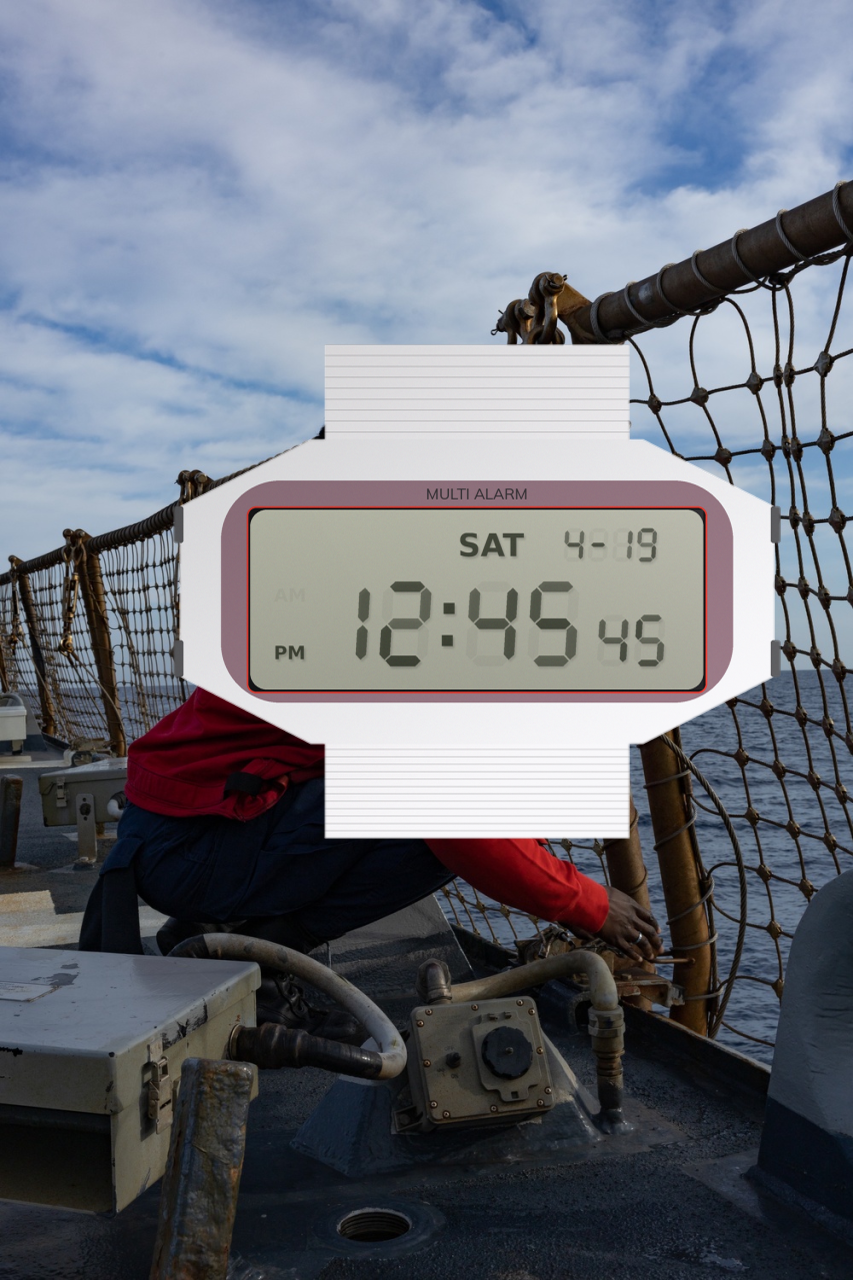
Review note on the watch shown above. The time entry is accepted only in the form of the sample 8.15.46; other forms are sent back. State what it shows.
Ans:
12.45.45
